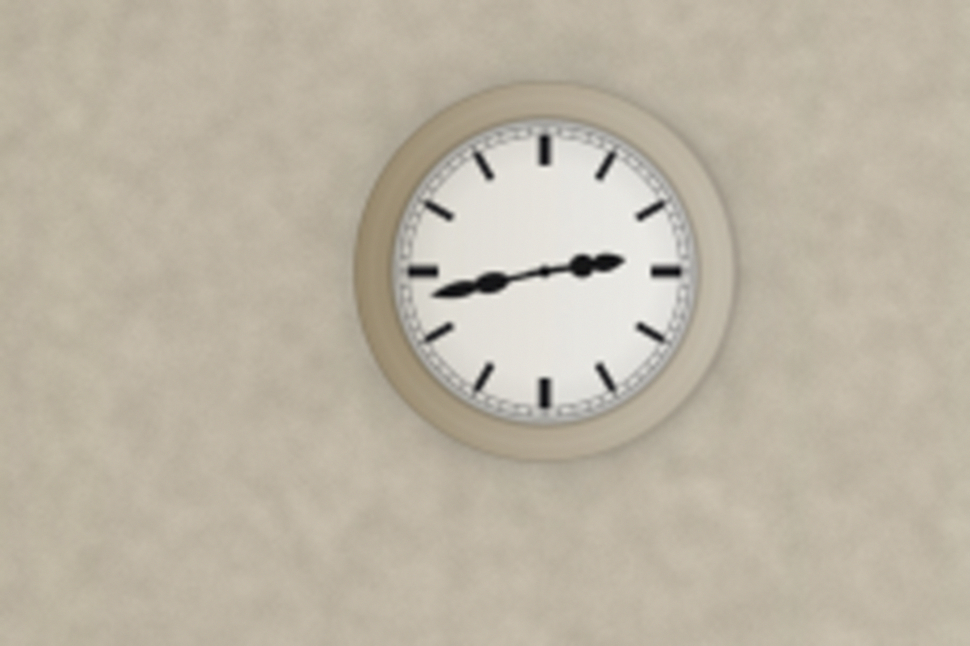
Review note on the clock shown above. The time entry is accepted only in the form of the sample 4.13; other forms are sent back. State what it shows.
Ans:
2.43
